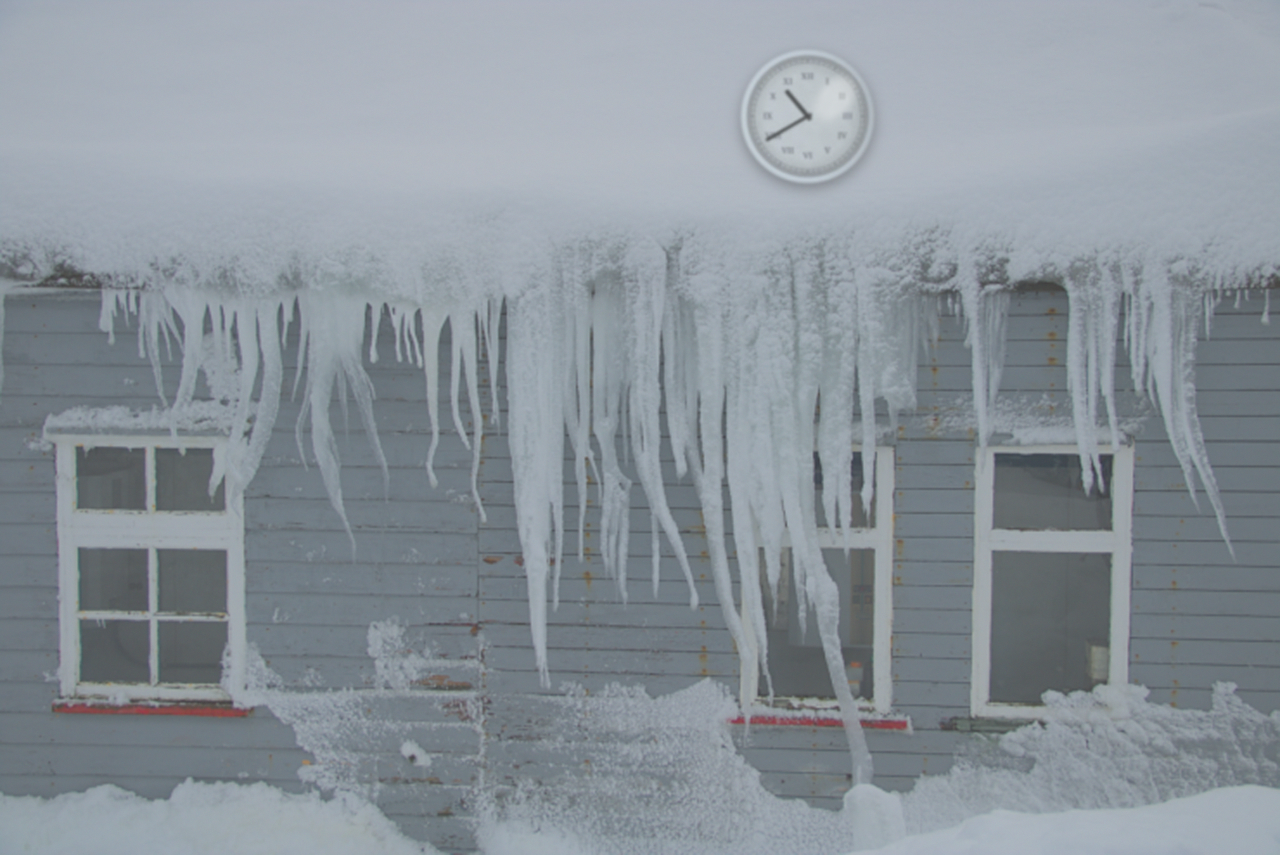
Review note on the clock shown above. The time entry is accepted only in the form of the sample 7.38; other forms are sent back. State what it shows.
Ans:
10.40
